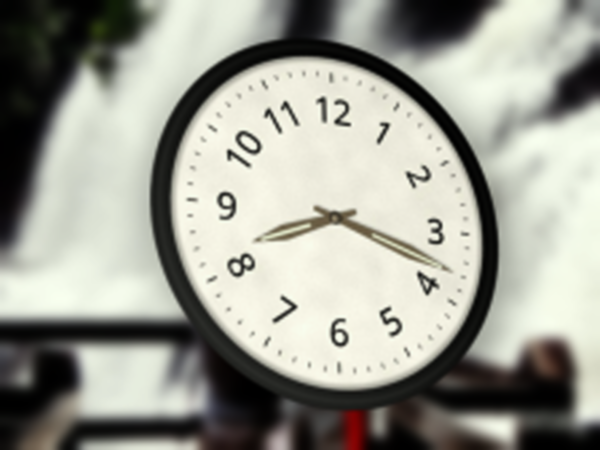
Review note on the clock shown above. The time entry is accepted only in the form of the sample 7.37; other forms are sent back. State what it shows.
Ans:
8.18
